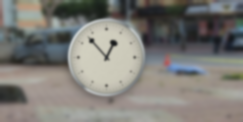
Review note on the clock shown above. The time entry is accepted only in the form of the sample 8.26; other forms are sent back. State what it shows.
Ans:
12.53
